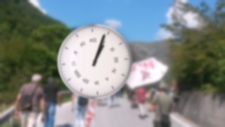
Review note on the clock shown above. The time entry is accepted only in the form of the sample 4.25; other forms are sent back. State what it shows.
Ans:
1.04
